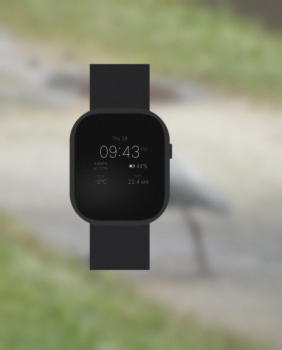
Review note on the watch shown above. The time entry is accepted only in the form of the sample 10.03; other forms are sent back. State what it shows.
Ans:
9.43
